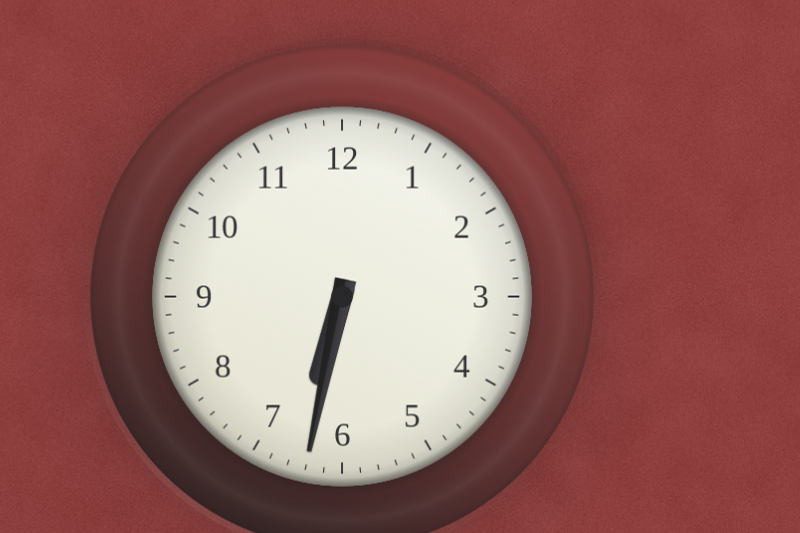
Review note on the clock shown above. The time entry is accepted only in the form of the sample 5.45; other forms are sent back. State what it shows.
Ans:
6.32
